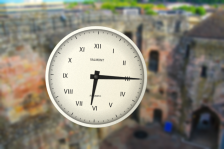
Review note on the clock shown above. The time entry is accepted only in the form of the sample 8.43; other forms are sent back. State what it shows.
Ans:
6.15
